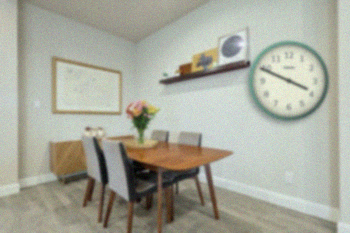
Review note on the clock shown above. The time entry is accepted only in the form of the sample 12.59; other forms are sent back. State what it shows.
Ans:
3.49
